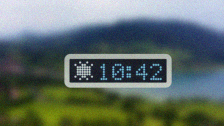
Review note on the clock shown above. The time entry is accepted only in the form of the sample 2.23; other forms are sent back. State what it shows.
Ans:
10.42
